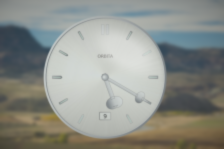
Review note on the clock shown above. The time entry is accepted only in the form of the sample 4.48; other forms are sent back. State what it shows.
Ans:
5.20
